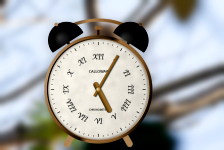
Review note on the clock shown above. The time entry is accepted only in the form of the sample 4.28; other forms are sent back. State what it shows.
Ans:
5.05
